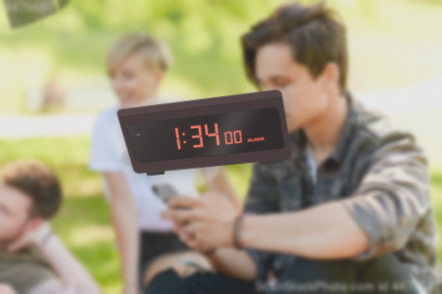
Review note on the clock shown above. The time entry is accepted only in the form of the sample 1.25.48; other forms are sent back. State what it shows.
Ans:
1.34.00
